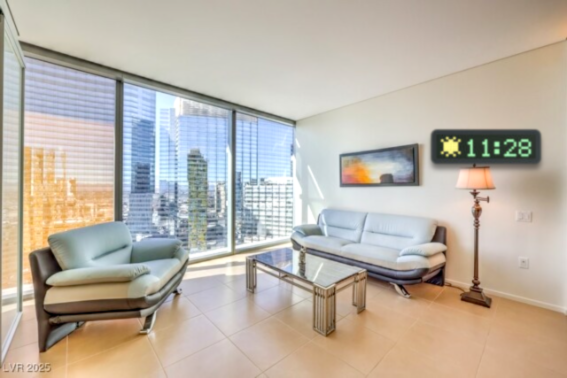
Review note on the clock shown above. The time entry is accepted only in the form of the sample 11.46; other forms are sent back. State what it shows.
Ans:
11.28
